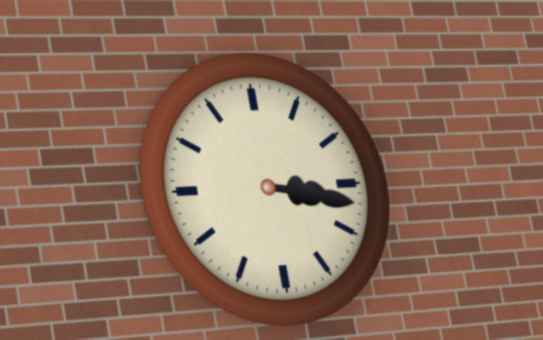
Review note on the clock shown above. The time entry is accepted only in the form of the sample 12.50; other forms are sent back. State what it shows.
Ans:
3.17
